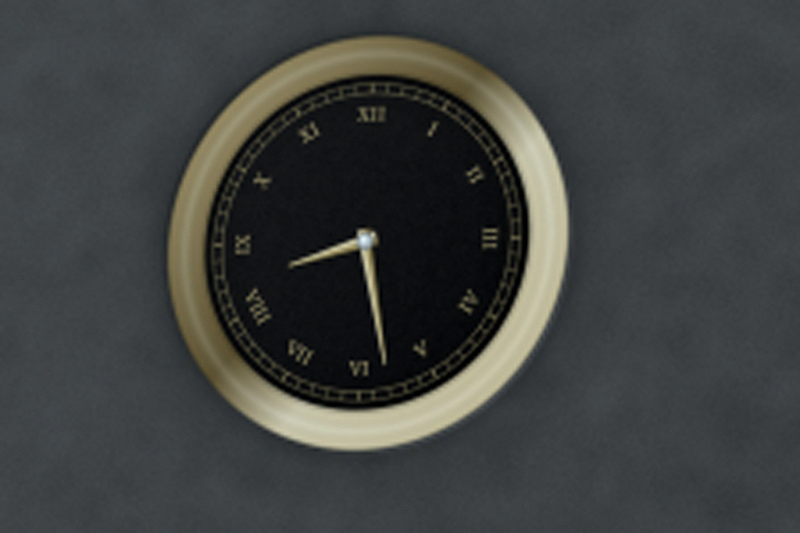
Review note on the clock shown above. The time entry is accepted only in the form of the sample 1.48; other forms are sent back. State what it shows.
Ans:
8.28
